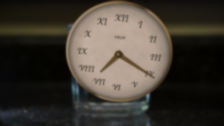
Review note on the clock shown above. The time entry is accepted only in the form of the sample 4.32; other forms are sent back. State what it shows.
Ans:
7.20
